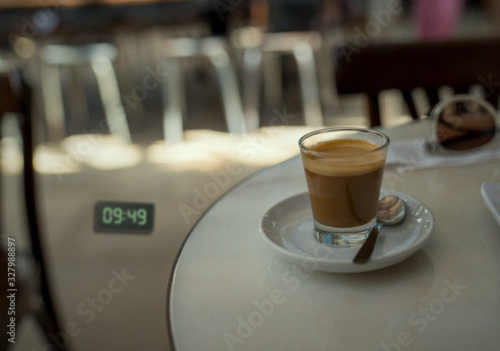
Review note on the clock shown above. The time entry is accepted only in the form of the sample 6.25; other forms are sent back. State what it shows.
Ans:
9.49
